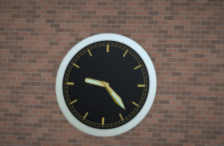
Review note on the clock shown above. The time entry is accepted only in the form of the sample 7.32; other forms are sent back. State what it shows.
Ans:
9.23
